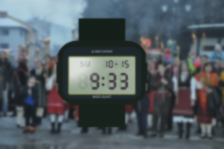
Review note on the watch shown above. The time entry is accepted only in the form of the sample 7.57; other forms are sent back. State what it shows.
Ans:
9.33
